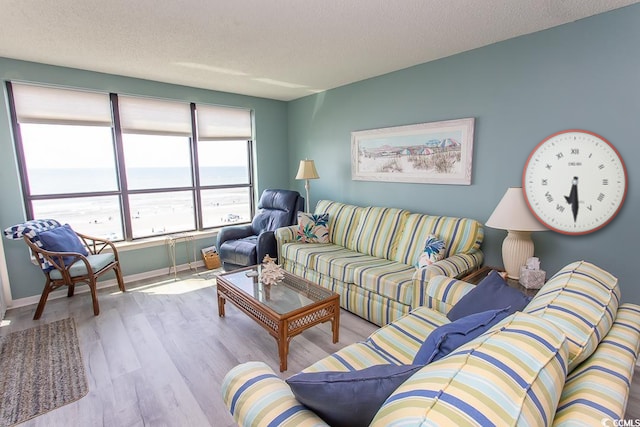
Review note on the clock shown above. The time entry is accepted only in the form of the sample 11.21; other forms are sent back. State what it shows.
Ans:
6.30
